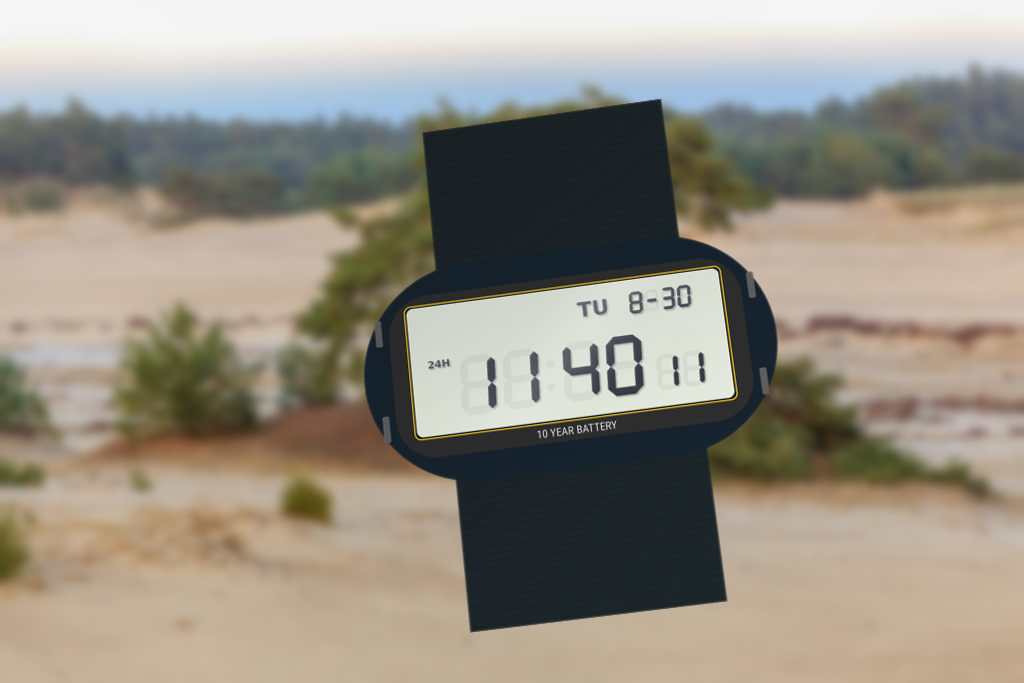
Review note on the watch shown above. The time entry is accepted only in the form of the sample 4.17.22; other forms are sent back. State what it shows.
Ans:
11.40.11
